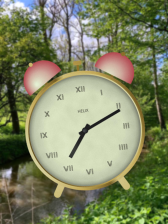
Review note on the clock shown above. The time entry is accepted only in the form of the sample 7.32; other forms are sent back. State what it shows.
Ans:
7.11
